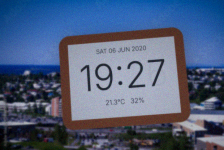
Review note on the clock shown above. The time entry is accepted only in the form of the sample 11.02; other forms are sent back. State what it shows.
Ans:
19.27
